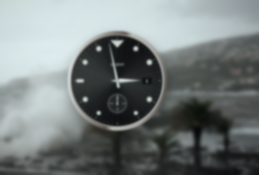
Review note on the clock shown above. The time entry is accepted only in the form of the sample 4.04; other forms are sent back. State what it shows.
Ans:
2.58
